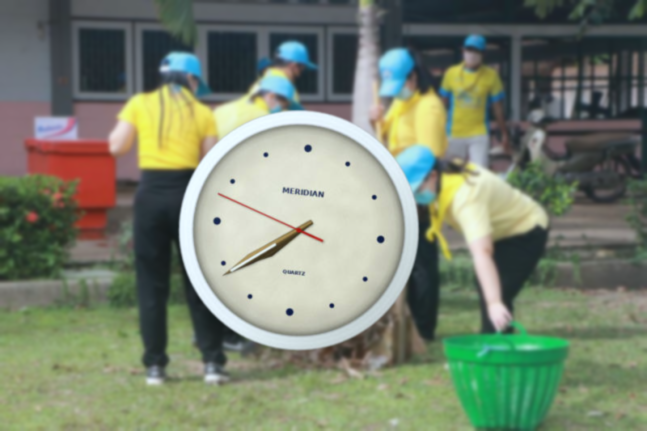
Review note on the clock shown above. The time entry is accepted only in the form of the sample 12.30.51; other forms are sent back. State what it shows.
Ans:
7.38.48
